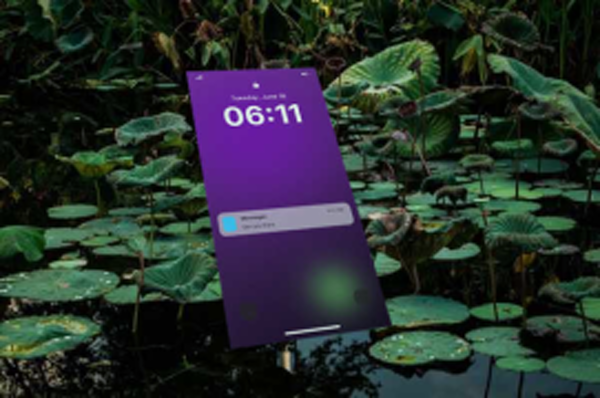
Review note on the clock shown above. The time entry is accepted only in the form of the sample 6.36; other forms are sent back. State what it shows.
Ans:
6.11
